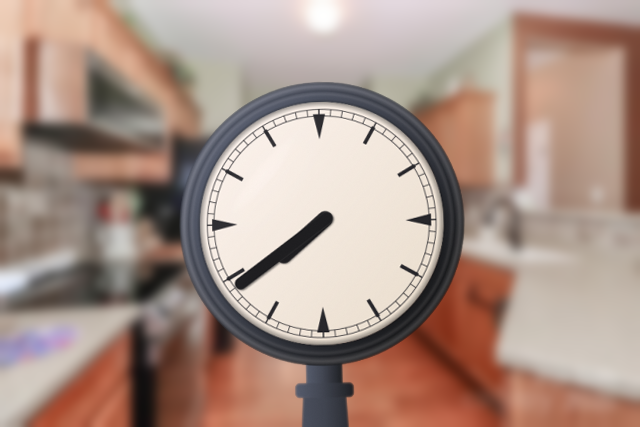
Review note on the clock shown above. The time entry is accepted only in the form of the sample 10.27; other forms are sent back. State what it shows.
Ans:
7.39
